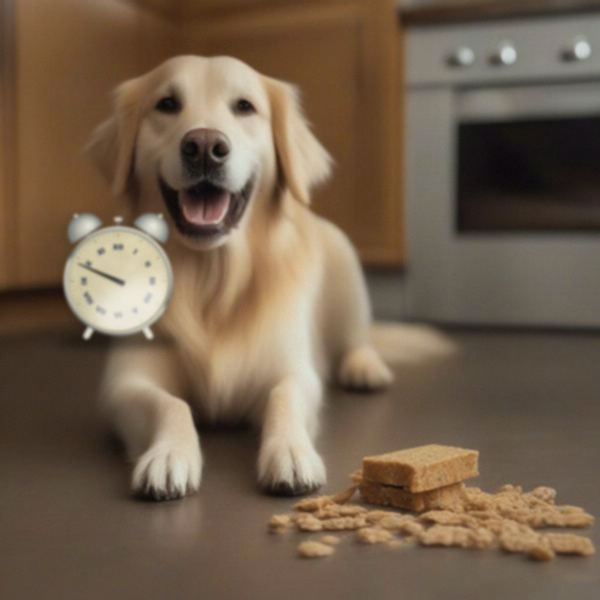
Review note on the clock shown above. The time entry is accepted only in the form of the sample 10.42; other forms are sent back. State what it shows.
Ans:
9.49
